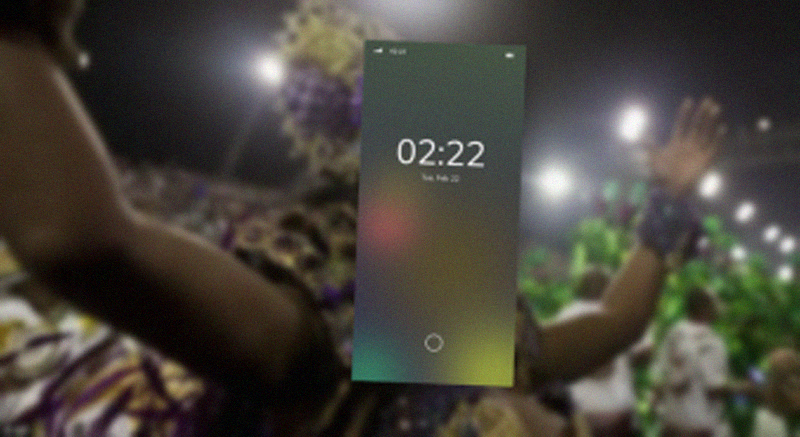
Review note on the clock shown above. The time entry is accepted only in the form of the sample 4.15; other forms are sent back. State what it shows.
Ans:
2.22
